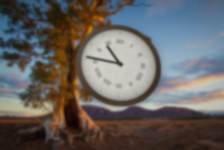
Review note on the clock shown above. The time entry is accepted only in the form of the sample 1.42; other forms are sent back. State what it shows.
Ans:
10.46
